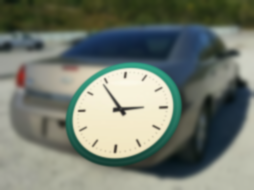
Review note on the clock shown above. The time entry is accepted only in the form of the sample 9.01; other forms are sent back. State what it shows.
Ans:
2.54
